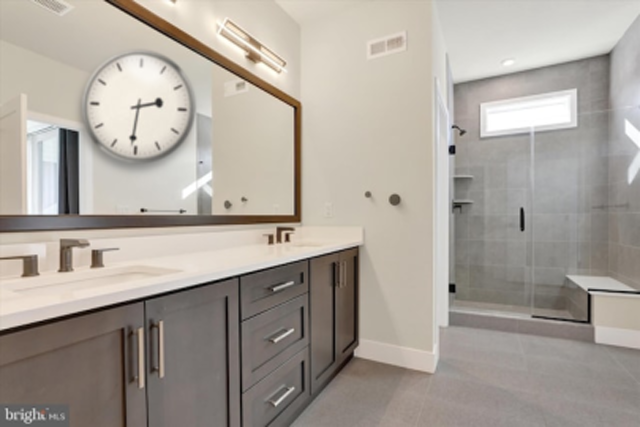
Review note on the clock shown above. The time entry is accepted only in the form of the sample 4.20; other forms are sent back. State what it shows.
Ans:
2.31
